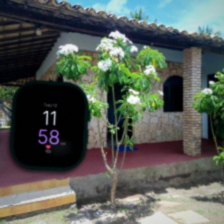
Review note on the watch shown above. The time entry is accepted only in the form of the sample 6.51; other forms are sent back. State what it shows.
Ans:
11.58
